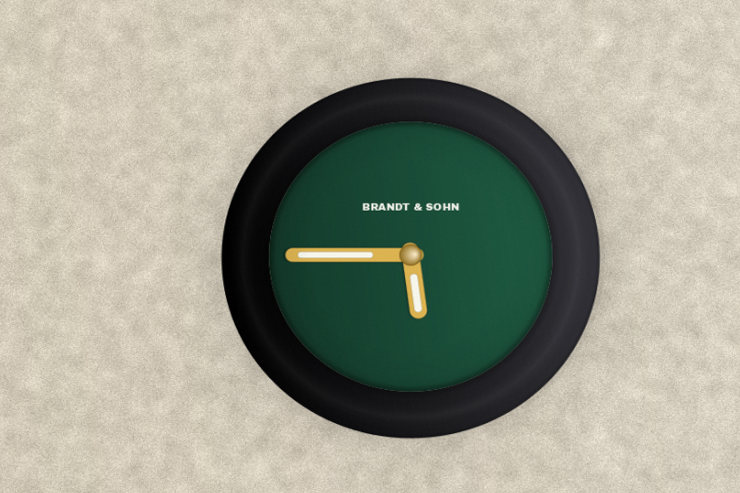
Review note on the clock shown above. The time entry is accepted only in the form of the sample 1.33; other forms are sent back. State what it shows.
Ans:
5.45
